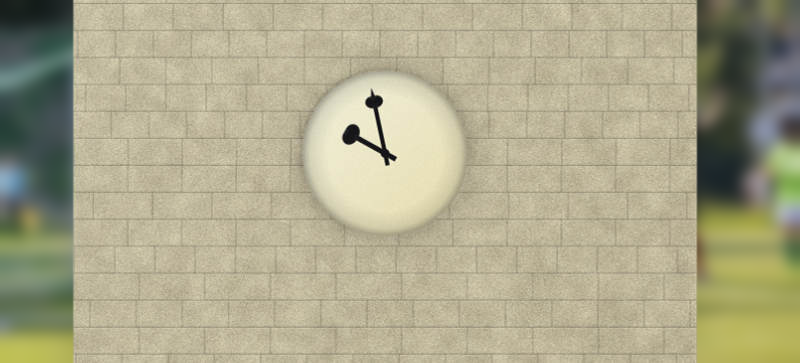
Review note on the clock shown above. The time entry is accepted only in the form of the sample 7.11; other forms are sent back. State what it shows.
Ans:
9.58
